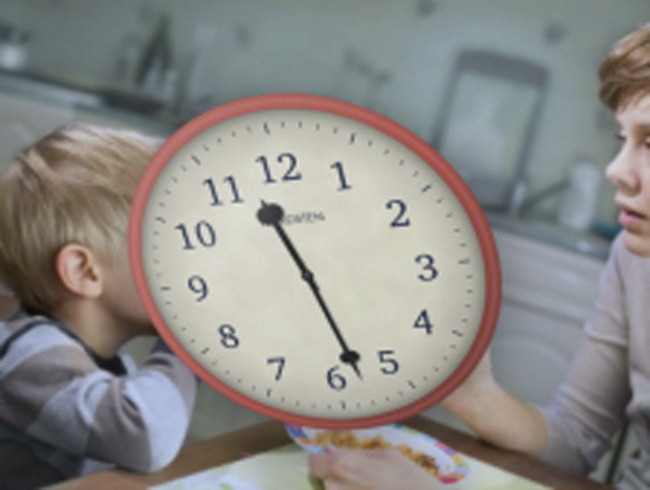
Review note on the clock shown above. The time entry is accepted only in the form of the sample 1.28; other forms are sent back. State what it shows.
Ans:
11.28
